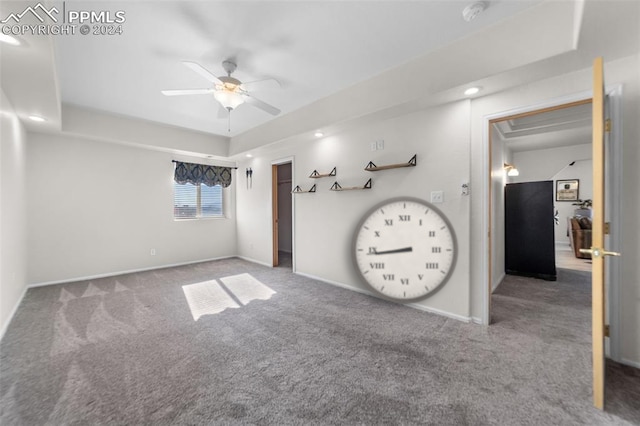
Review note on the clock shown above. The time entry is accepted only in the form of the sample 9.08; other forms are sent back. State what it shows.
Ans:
8.44
